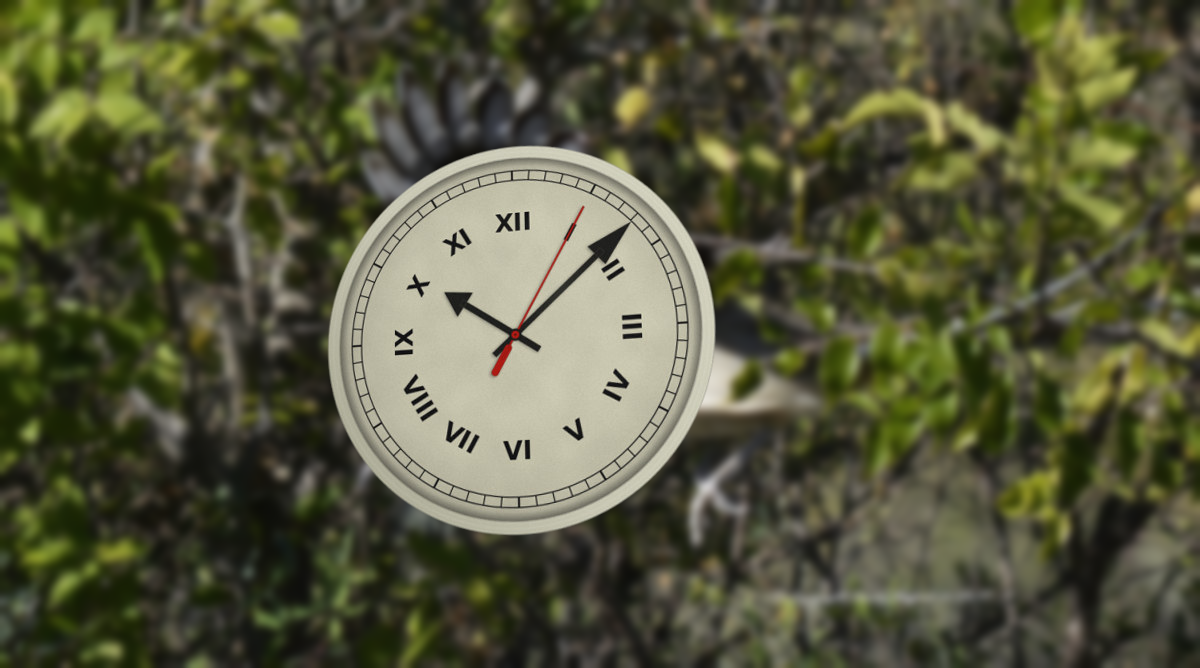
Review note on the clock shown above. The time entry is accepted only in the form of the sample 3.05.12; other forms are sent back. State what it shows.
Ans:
10.08.05
